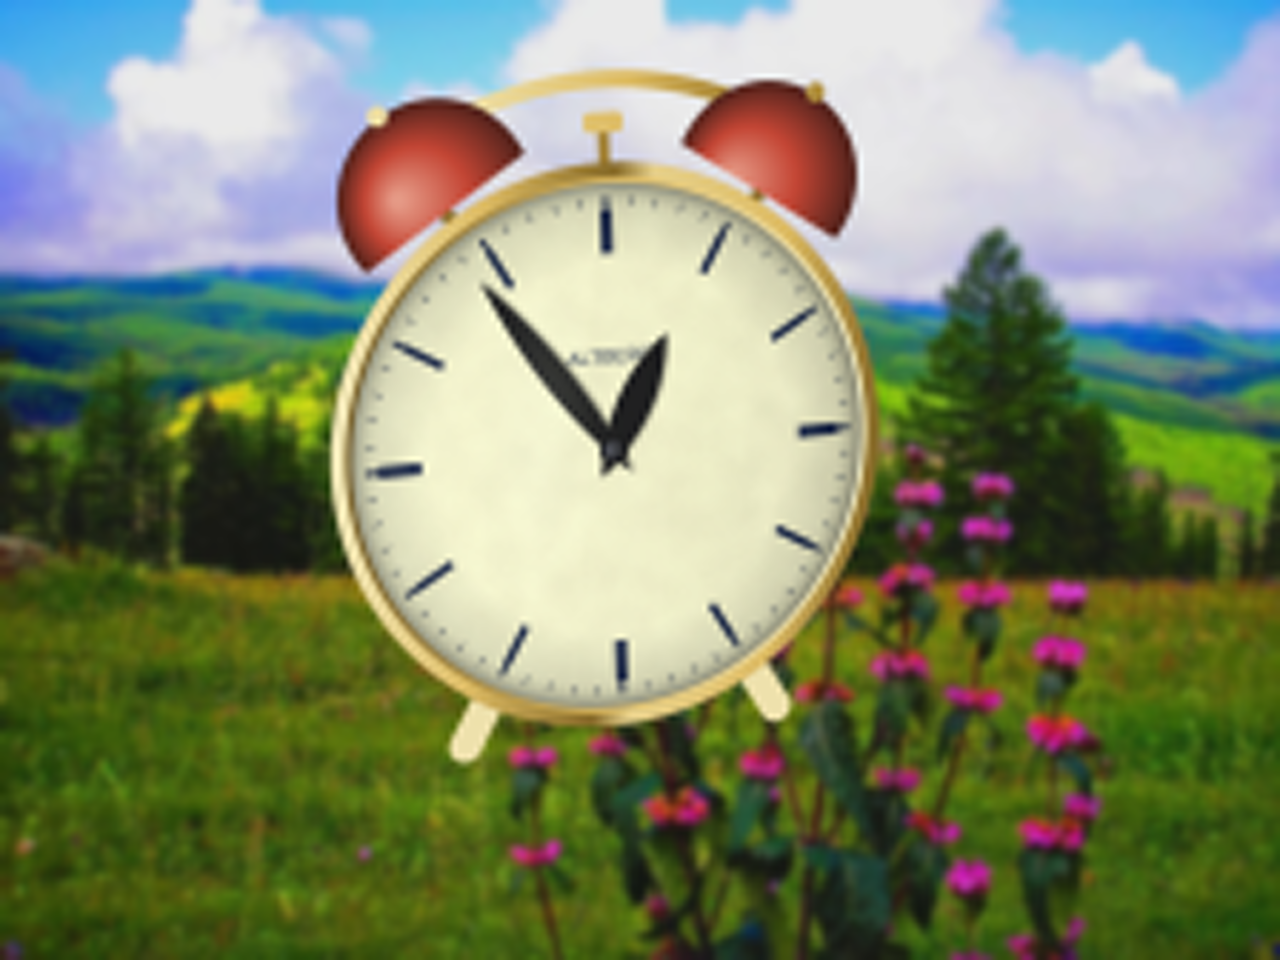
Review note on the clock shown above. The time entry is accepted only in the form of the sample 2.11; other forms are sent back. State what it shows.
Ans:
12.54
